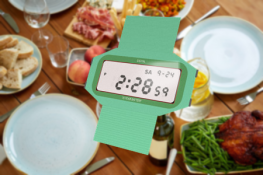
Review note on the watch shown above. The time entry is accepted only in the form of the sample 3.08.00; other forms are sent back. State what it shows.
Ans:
2.28.59
